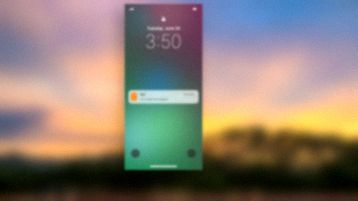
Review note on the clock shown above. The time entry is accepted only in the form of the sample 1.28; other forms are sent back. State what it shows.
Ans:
3.50
